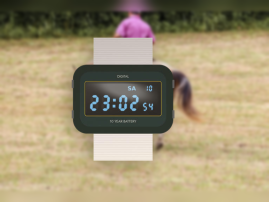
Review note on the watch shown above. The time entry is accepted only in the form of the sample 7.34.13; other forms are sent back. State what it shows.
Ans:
23.02.54
